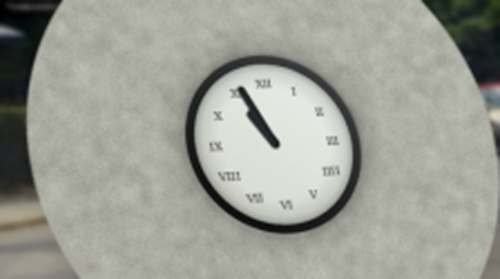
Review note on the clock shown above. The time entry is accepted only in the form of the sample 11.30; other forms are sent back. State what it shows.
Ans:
10.56
